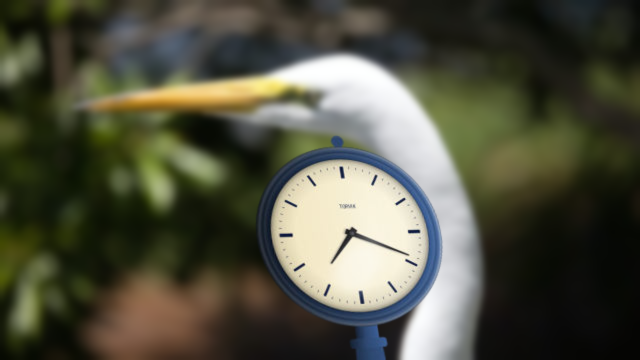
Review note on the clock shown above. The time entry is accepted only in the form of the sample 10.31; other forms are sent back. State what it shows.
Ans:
7.19
